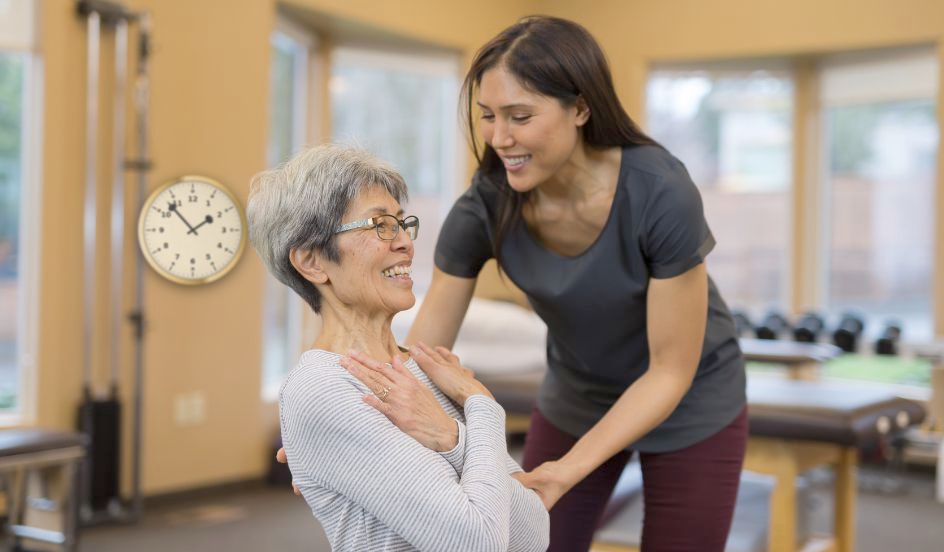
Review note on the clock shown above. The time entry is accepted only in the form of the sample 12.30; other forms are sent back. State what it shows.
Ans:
1.53
